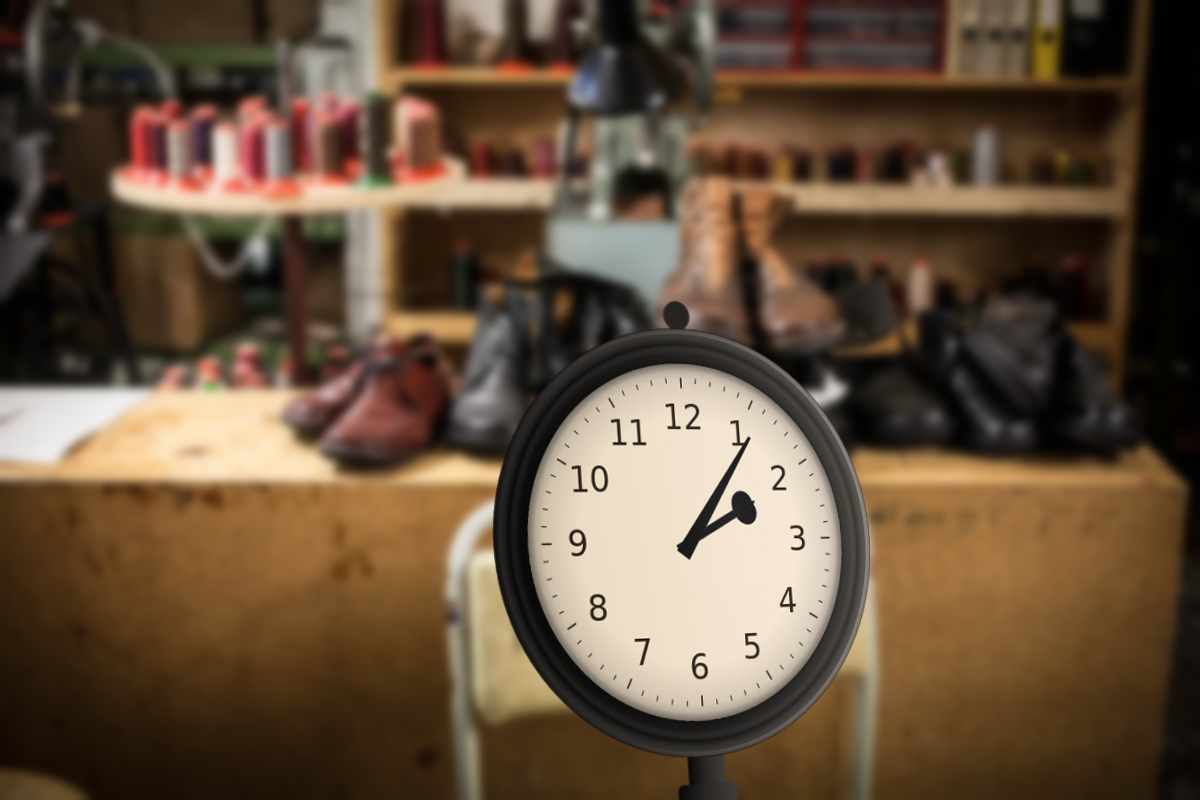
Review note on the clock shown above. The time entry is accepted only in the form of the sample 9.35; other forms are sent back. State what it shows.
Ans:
2.06
